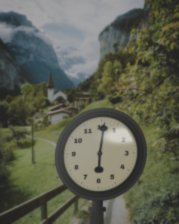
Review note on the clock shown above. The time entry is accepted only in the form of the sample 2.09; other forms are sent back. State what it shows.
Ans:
6.01
